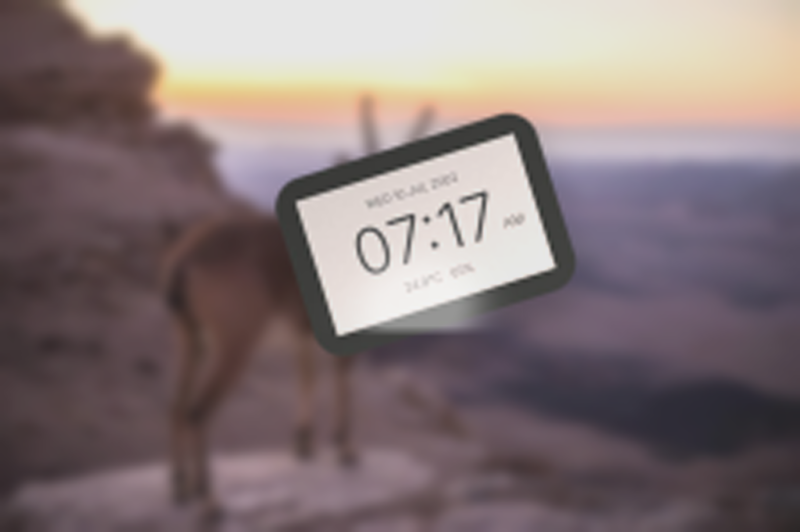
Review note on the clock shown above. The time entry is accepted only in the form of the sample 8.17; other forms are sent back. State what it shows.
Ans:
7.17
